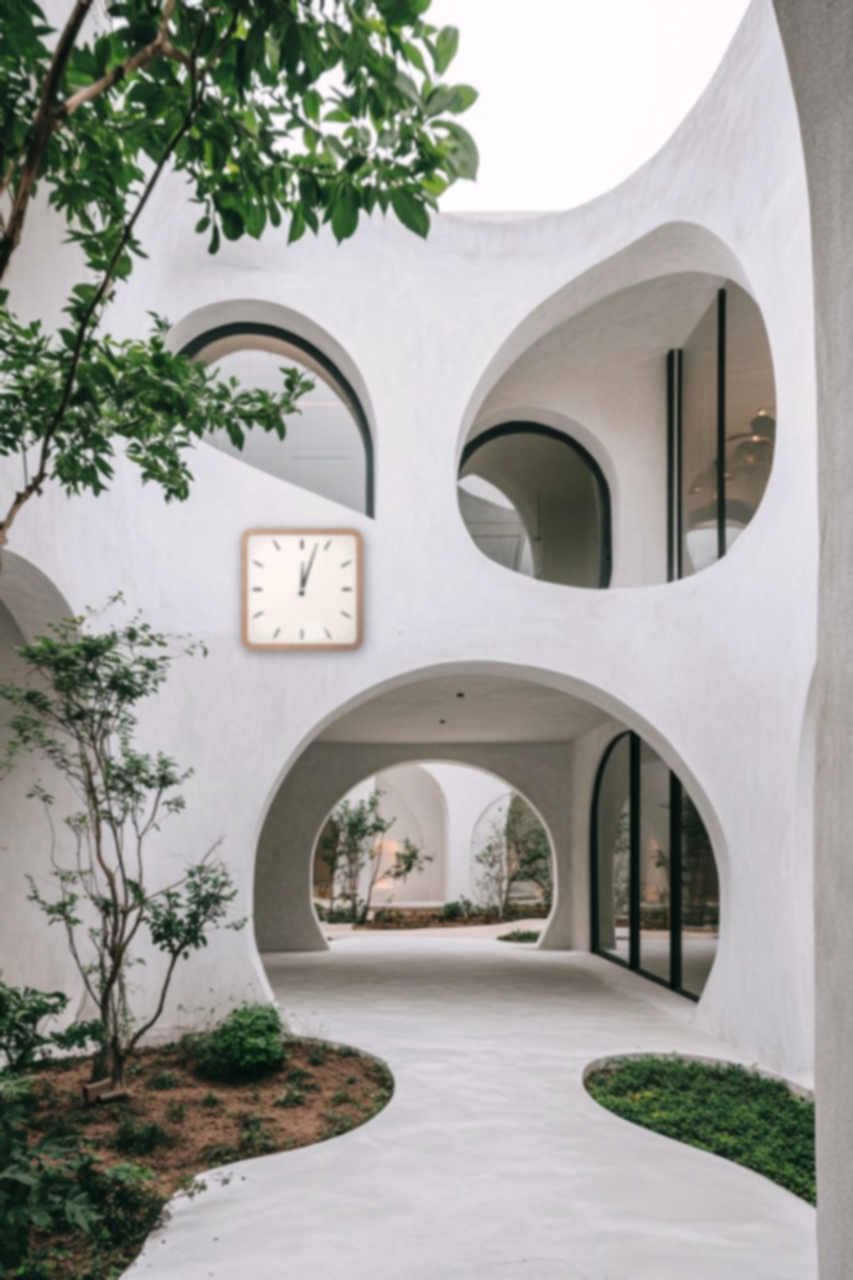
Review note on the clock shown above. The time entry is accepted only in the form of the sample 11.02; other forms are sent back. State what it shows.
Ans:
12.03
